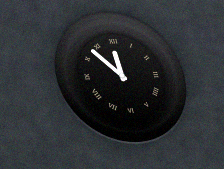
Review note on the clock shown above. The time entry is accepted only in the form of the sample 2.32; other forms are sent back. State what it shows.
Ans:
11.53
